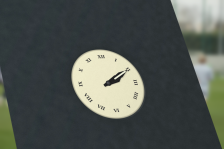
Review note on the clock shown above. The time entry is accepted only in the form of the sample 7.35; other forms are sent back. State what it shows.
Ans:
2.10
